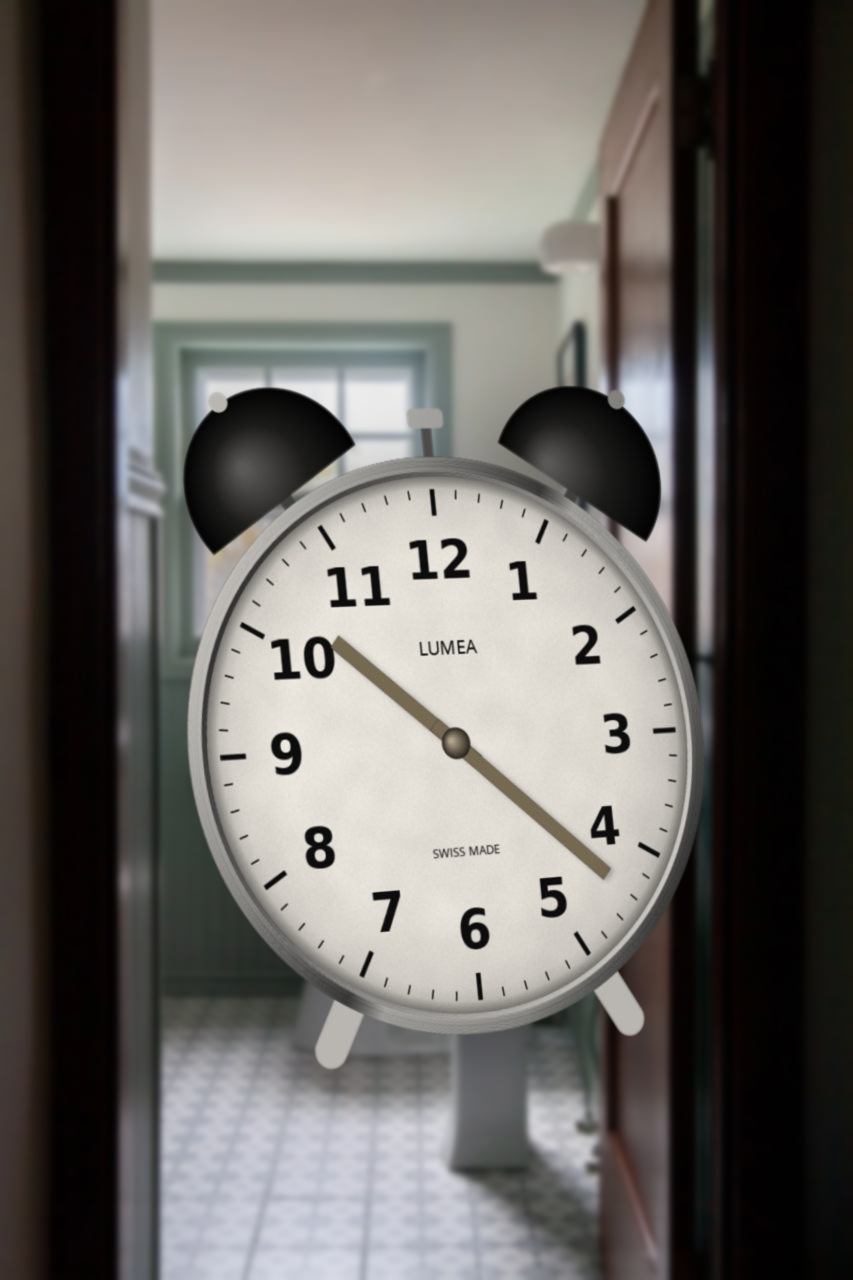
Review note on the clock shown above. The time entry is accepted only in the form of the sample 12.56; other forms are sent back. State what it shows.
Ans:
10.22
